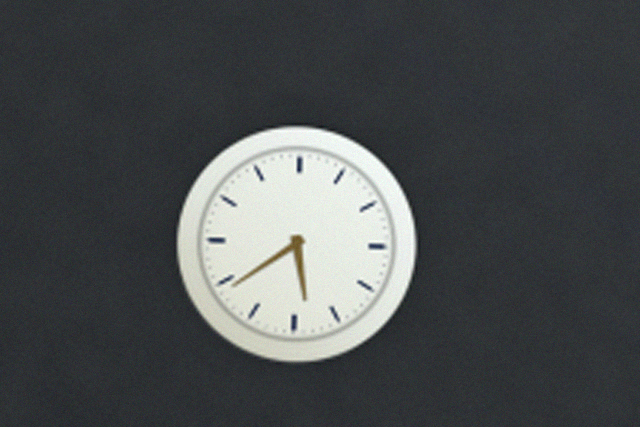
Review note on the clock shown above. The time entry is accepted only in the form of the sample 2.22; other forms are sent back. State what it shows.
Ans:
5.39
